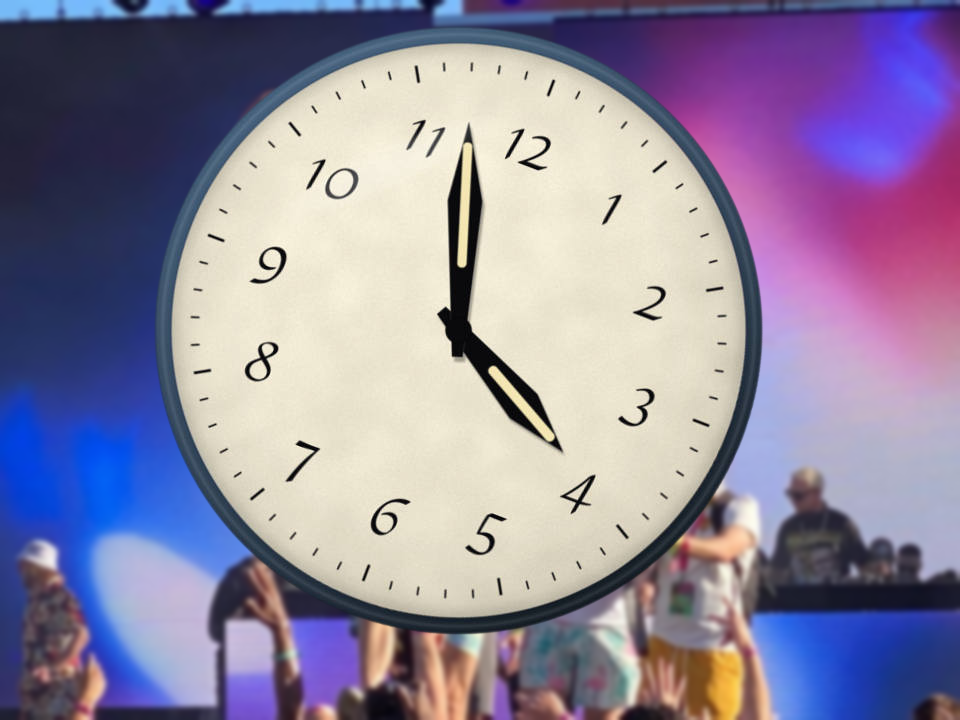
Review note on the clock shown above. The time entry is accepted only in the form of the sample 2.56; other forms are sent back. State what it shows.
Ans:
3.57
